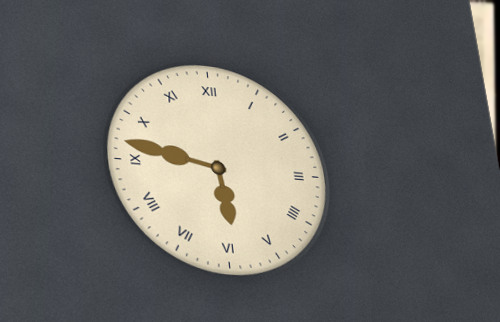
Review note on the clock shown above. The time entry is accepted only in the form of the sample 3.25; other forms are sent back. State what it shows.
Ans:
5.47
